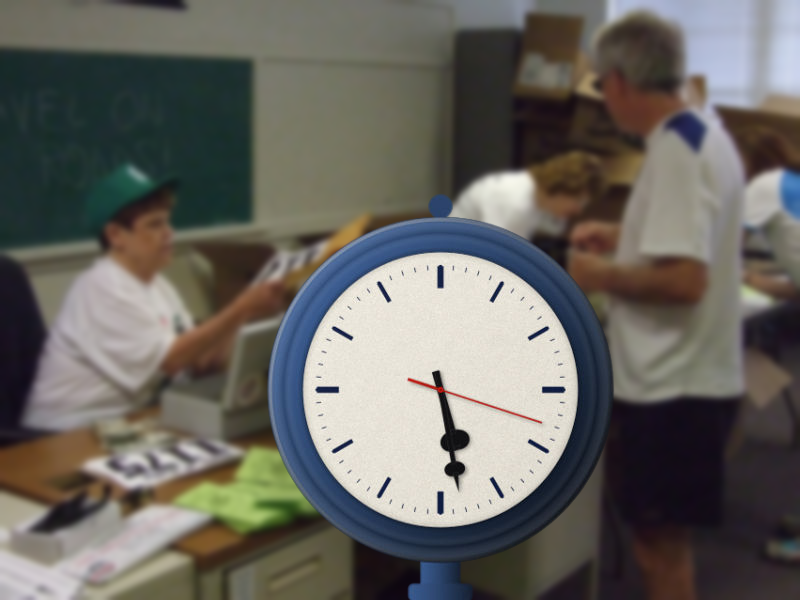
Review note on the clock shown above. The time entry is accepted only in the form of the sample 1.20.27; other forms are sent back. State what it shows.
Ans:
5.28.18
